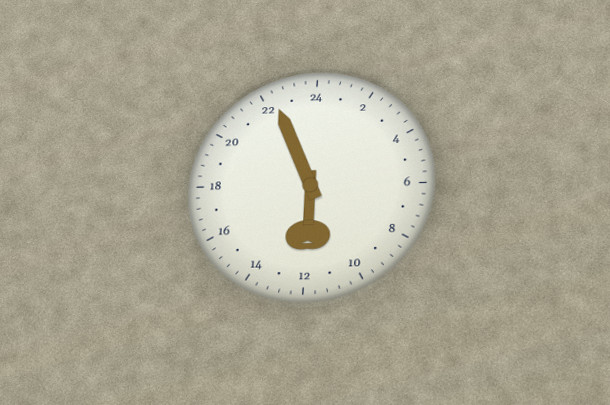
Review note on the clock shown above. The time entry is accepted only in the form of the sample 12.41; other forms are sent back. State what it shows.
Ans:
11.56
